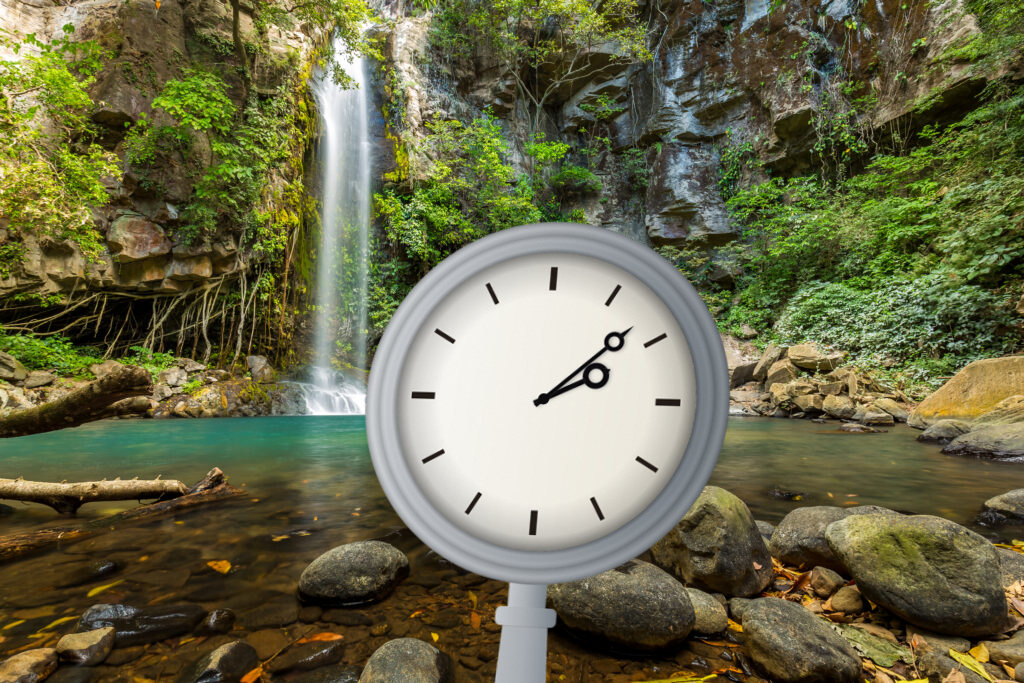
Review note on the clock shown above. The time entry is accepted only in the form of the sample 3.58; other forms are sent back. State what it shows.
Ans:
2.08
